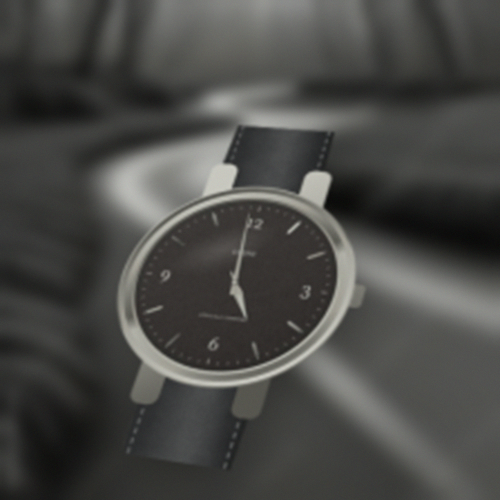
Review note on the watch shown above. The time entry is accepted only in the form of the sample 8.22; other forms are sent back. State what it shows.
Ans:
4.59
